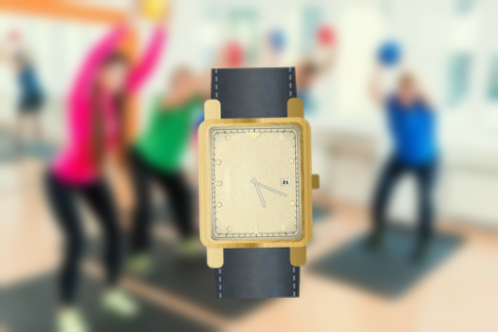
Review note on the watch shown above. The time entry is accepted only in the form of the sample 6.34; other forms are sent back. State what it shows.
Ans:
5.19
